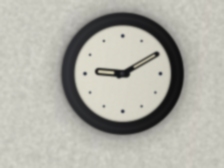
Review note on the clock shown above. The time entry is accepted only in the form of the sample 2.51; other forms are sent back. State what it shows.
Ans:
9.10
